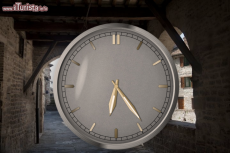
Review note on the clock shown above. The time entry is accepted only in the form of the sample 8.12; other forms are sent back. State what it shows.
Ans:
6.24
